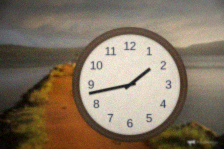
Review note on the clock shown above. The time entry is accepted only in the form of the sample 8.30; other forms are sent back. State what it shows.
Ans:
1.43
